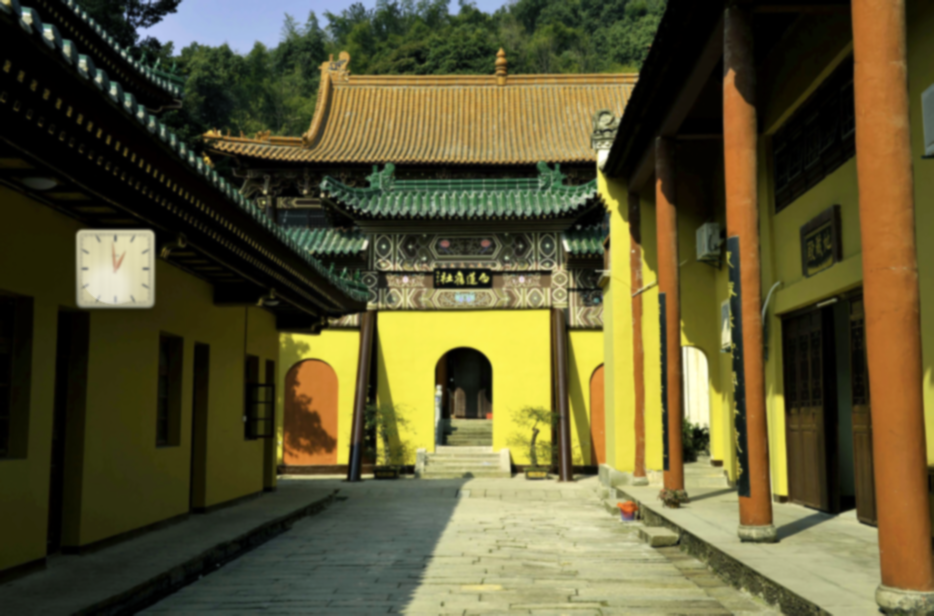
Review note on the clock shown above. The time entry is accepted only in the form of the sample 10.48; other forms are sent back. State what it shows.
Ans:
12.59
